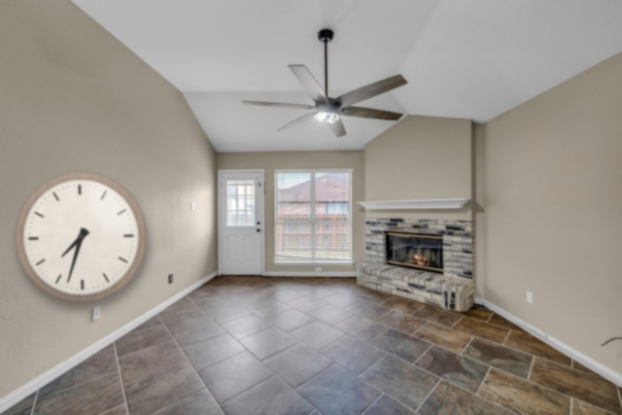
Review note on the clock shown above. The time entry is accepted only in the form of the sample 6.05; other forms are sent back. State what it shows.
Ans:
7.33
